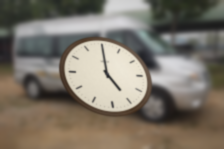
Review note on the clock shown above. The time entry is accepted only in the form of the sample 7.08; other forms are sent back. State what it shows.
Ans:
5.00
